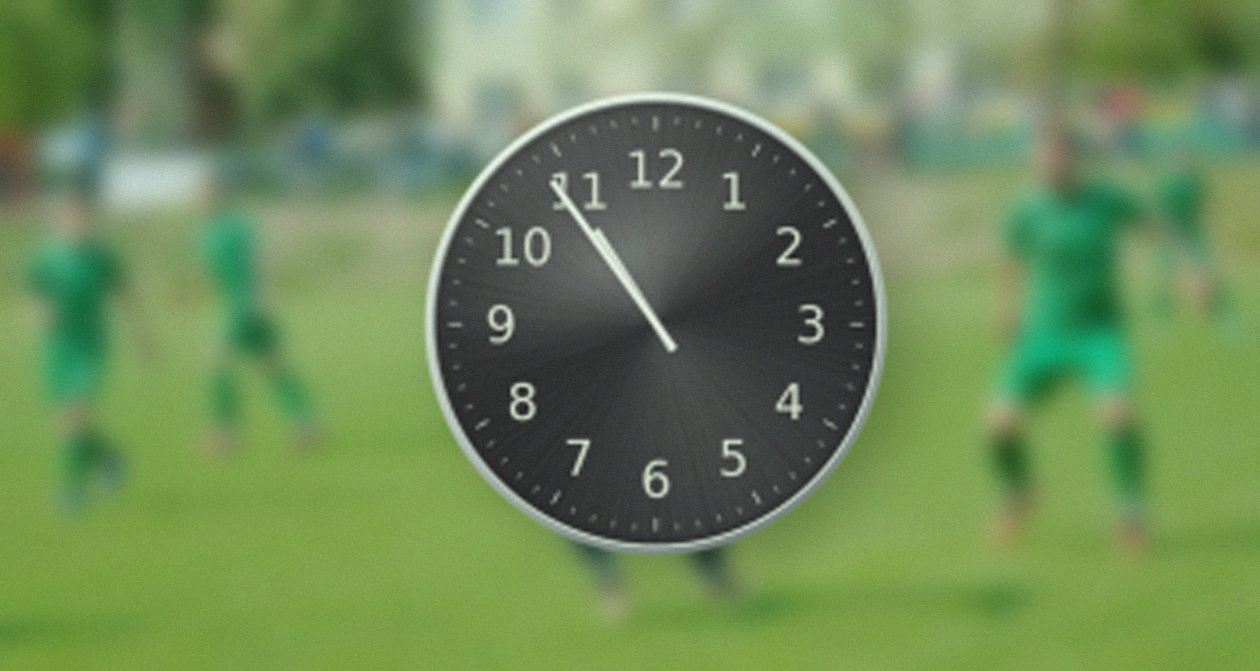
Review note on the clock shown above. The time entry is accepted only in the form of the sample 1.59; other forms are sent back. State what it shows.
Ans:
10.54
